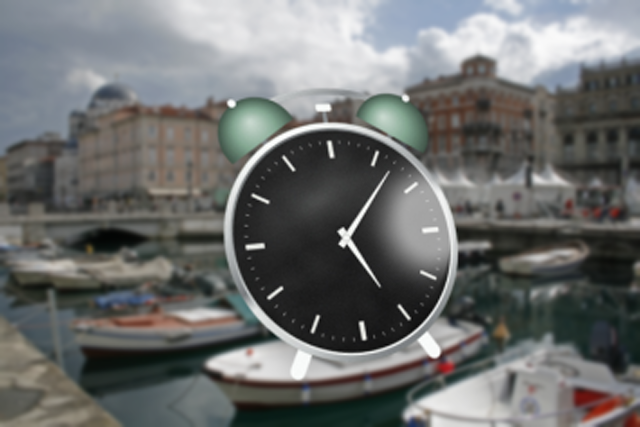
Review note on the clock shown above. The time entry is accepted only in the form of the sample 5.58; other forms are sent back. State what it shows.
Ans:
5.07
